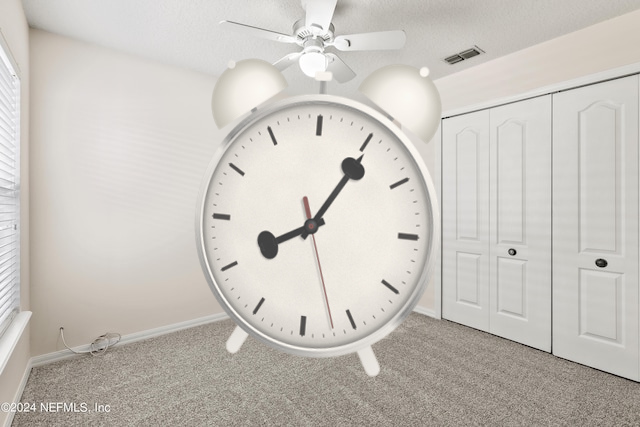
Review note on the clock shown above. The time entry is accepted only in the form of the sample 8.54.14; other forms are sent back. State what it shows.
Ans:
8.05.27
